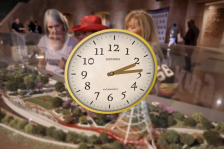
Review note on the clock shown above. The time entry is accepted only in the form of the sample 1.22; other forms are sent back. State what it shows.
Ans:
2.14
